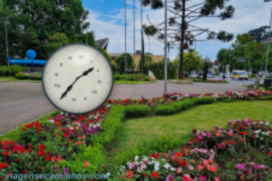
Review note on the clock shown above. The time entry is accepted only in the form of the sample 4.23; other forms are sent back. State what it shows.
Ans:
1.35
